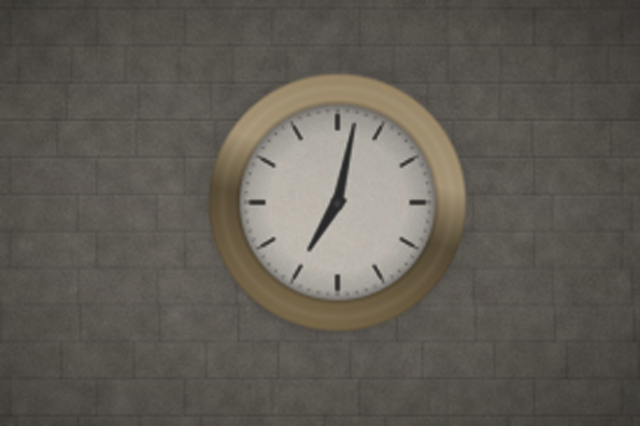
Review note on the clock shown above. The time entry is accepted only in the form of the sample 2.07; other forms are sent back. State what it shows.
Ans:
7.02
